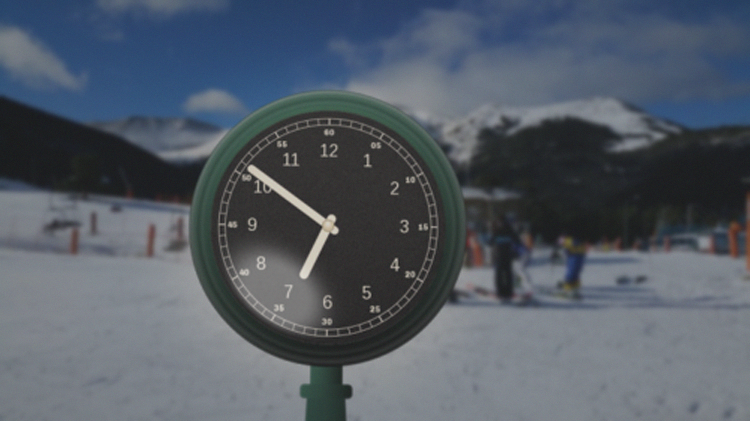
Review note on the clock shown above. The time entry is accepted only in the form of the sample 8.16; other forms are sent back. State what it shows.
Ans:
6.51
